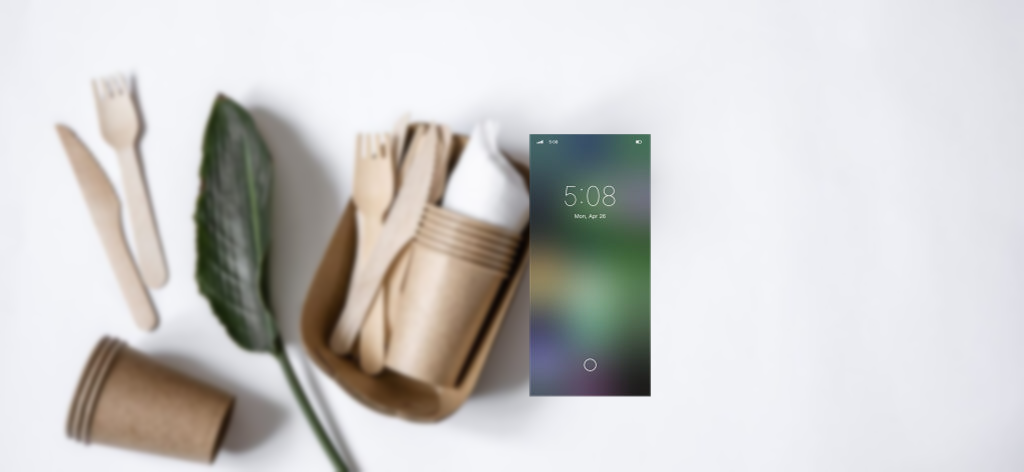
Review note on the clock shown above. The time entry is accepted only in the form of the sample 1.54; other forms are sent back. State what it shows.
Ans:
5.08
